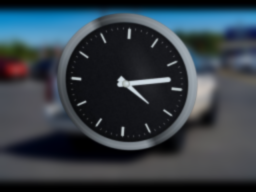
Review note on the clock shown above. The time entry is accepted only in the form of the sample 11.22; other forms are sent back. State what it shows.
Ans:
4.13
